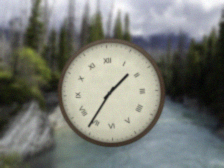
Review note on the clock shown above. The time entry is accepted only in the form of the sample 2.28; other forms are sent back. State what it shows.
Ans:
1.36
